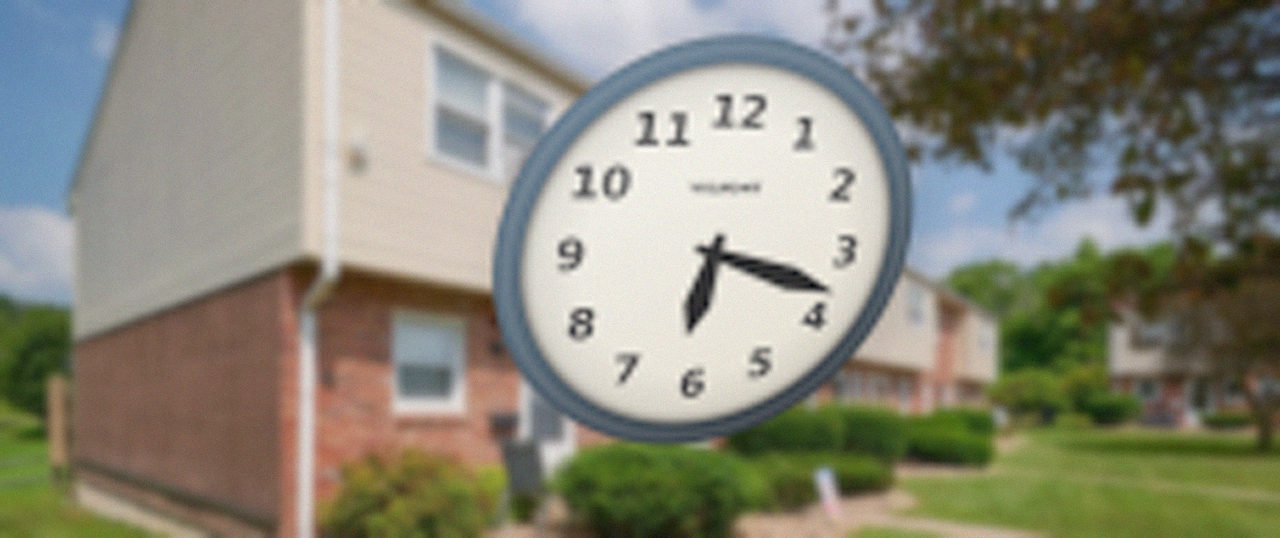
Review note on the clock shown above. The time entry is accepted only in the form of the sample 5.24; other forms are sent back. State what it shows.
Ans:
6.18
